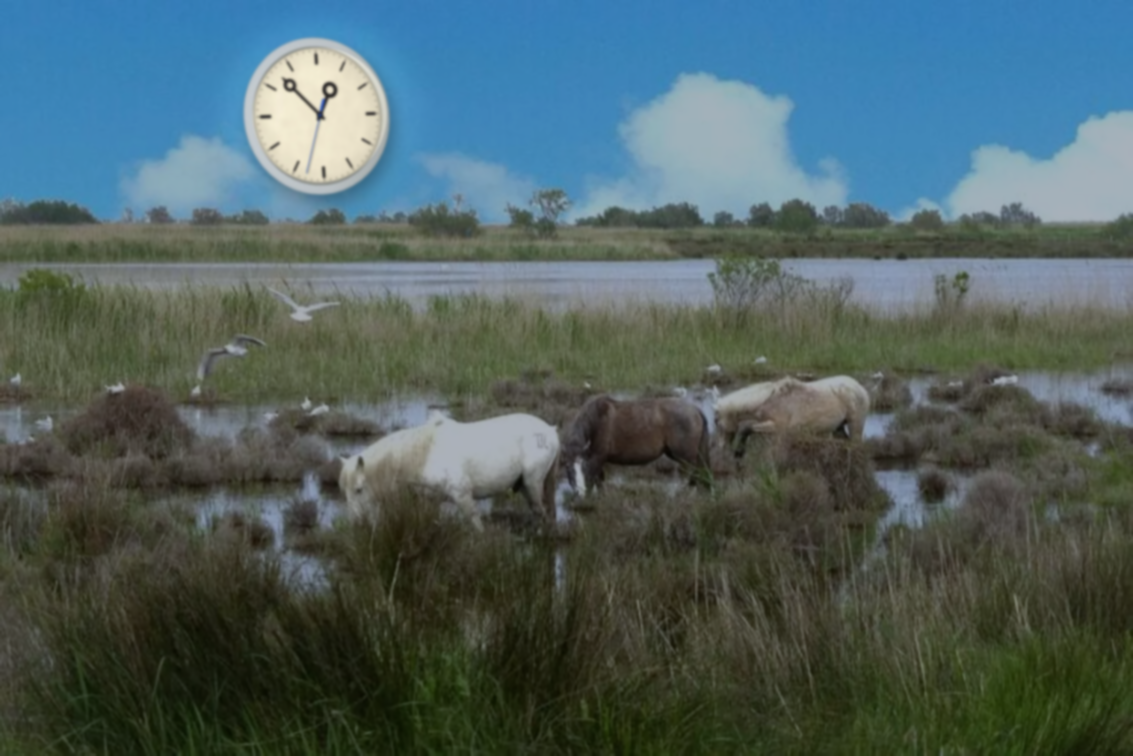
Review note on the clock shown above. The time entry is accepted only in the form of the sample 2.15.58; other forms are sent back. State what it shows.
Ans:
12.52.33
